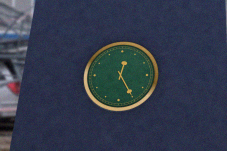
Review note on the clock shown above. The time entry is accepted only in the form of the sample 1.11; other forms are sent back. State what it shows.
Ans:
12.25
